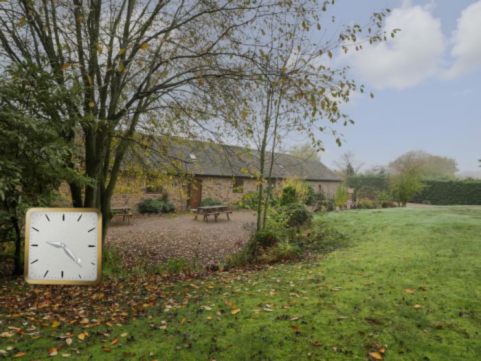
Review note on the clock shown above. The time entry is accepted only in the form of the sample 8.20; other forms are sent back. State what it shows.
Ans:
9.23
